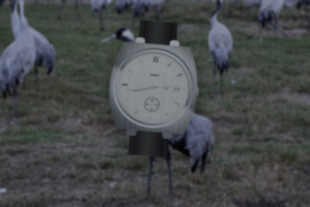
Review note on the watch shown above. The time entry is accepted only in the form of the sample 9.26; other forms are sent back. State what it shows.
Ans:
2.43
